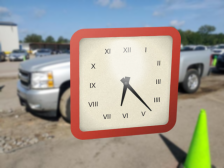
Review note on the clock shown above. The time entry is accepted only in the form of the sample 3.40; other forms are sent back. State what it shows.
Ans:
6.23
